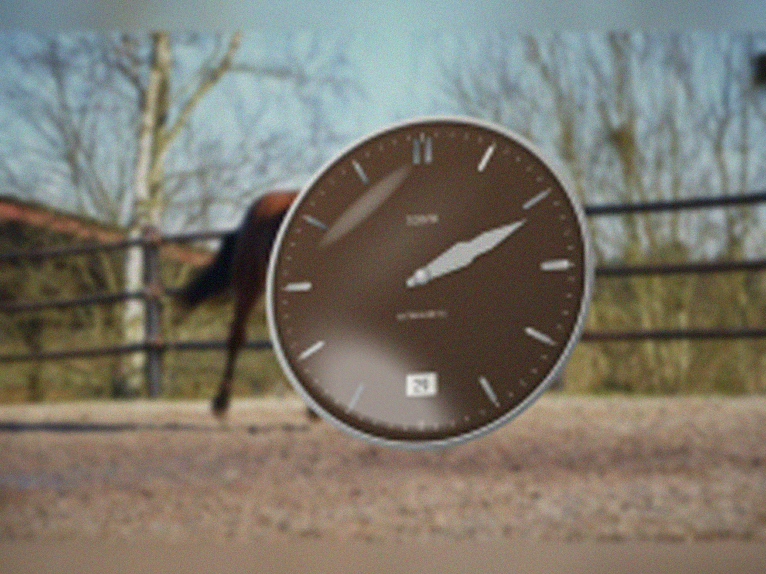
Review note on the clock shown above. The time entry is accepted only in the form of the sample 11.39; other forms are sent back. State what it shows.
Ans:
2.11
